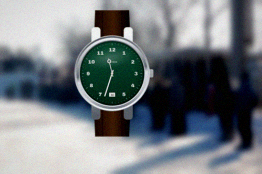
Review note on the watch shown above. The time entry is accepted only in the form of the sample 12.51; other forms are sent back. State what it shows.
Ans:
11.33
